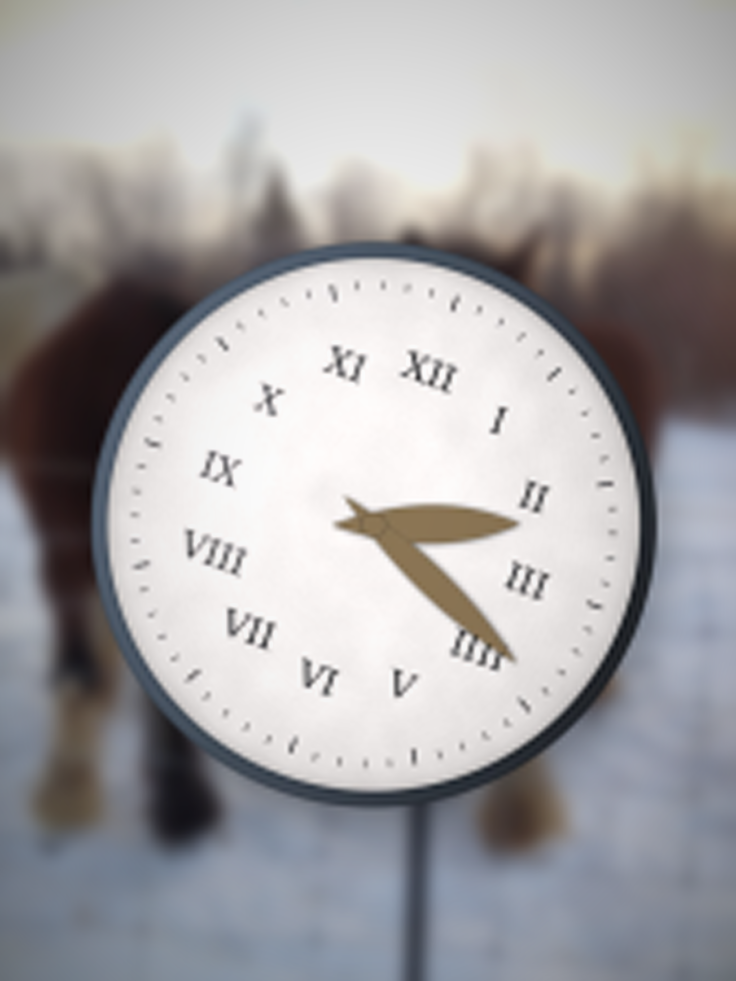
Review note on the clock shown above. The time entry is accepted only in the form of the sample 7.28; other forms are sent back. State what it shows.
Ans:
2.19
